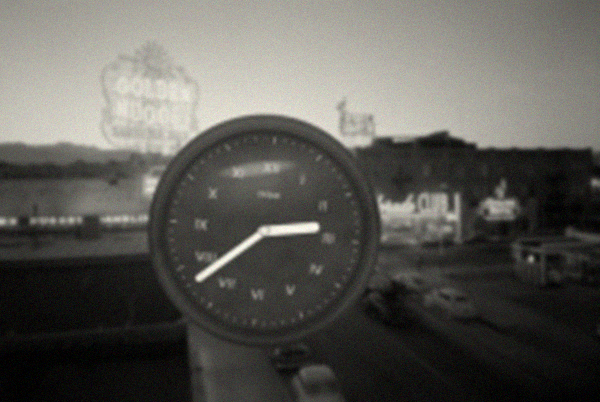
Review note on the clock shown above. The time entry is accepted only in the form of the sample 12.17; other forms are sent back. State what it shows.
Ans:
2.38
